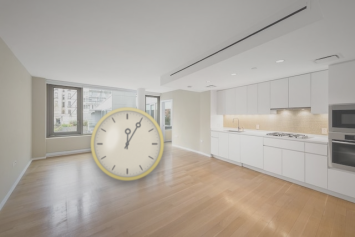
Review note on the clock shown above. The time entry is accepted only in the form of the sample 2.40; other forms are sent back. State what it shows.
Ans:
12.05
